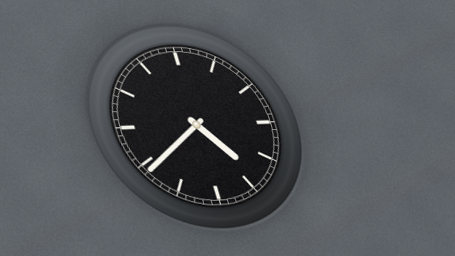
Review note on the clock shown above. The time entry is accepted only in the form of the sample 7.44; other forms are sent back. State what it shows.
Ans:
4.39
